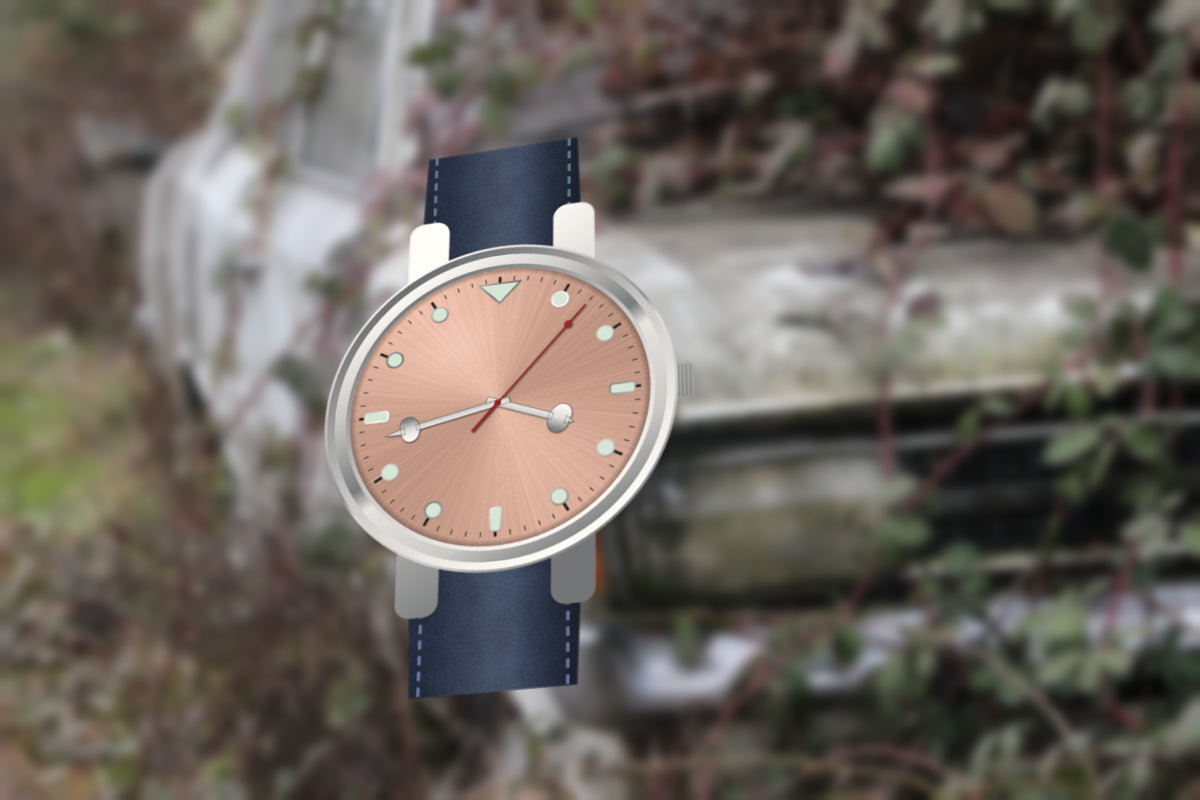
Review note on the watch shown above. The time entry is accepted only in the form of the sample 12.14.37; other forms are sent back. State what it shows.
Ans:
3.43.07
